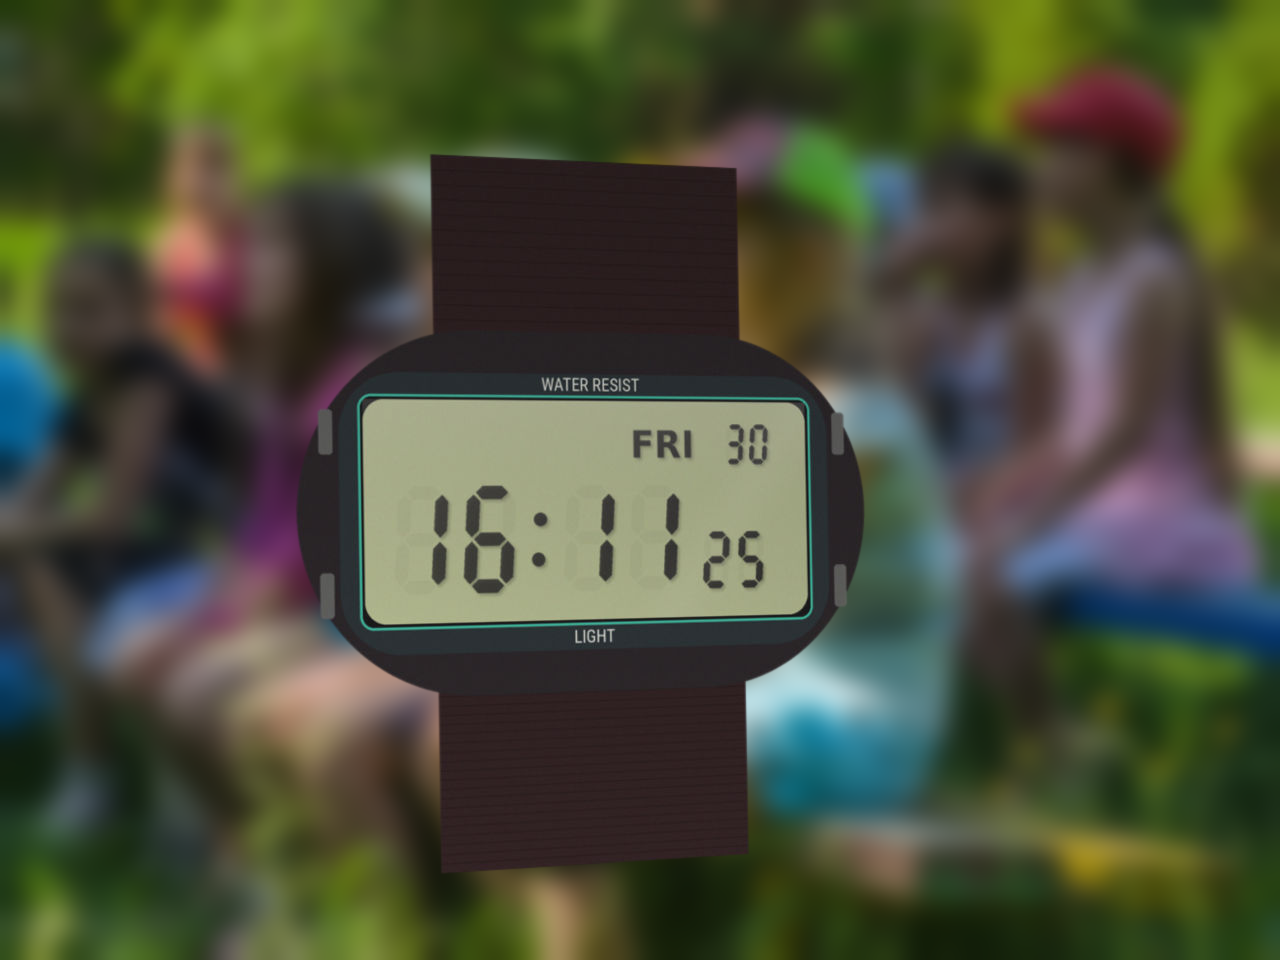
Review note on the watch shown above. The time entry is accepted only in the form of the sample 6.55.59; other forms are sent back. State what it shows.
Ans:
16.11.25
